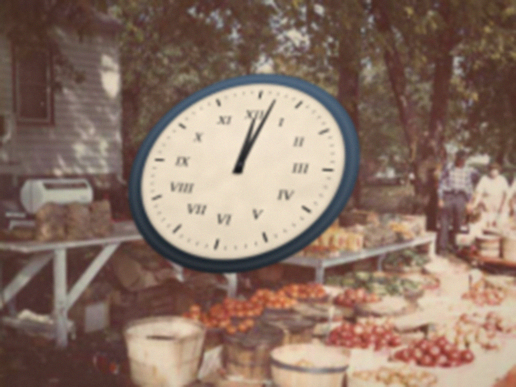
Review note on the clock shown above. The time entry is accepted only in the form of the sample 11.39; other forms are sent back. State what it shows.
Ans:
12.02
